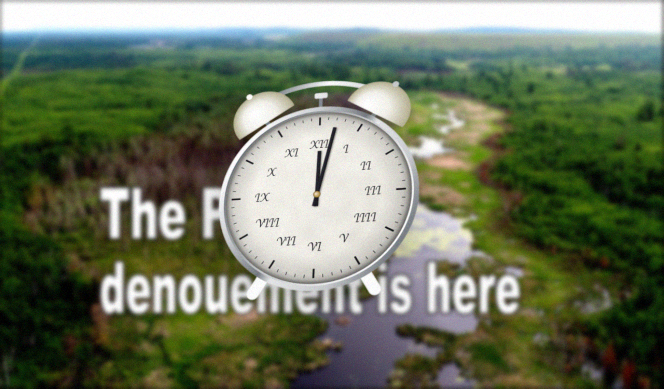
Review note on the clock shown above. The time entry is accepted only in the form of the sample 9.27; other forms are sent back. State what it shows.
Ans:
12.02
